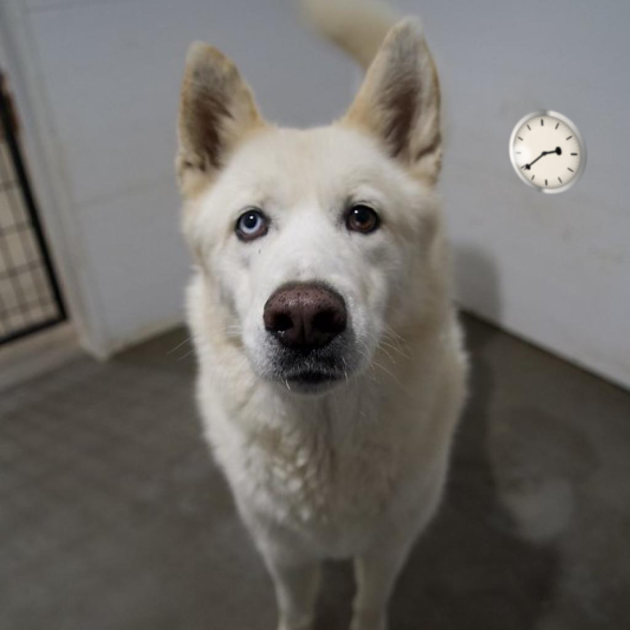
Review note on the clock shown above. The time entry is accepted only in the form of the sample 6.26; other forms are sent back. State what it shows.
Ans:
2.39
